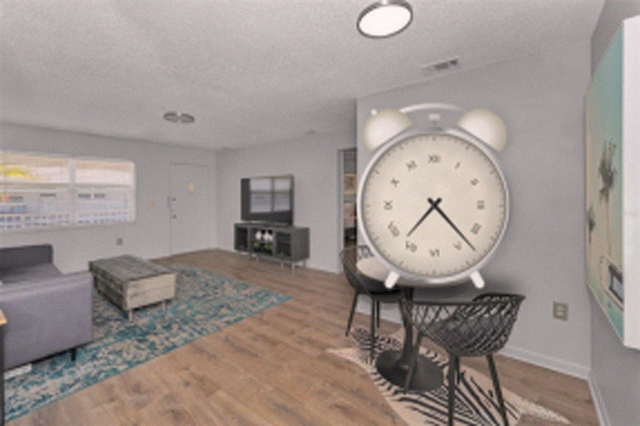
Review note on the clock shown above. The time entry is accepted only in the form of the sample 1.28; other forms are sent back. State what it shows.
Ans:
7.23
